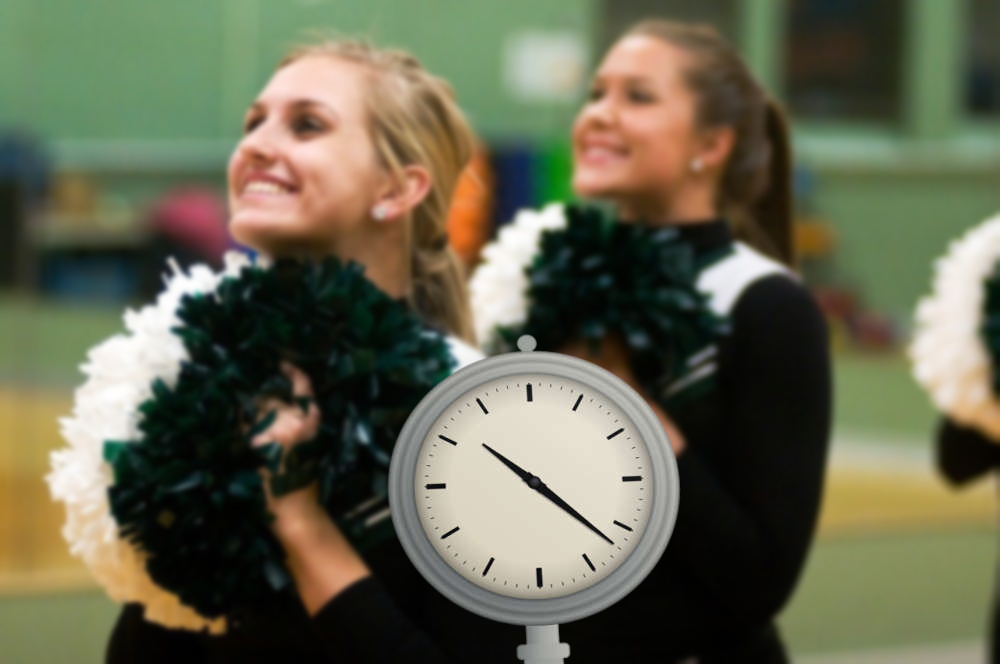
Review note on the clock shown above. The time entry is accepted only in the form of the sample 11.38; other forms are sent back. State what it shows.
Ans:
10.22
